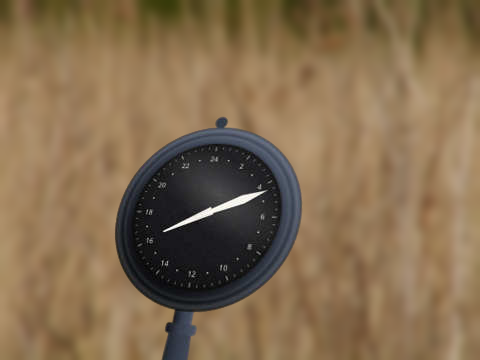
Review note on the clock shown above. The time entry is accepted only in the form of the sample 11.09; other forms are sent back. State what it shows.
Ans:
16.11
